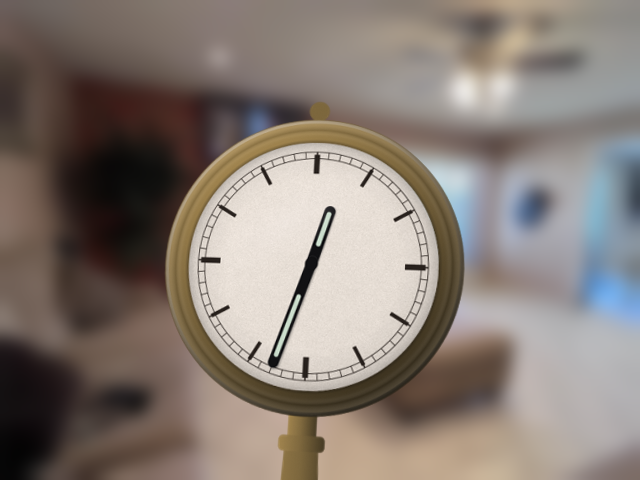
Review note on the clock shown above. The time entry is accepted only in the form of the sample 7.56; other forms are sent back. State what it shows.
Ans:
12.33
